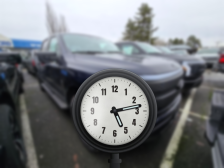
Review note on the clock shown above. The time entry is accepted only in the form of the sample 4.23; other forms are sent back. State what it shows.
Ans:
5.13
